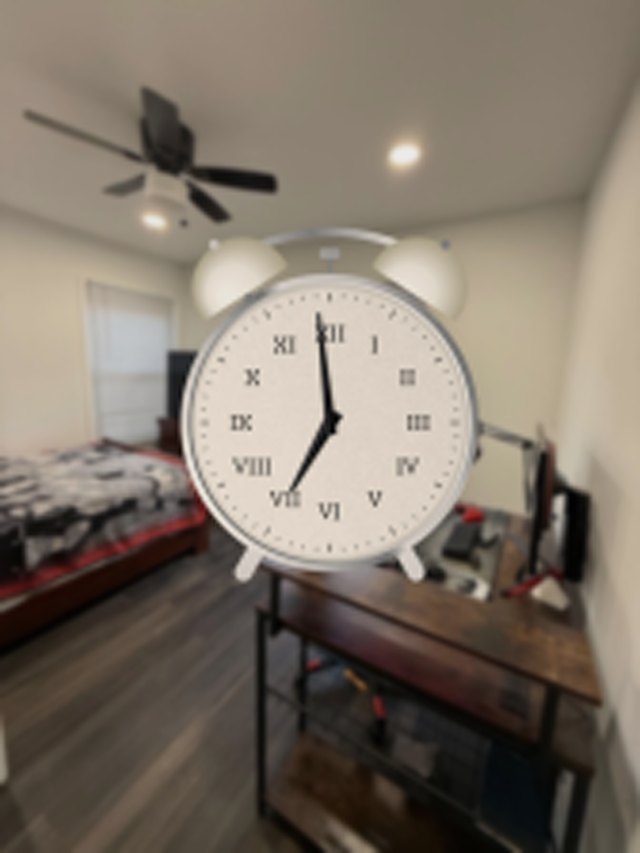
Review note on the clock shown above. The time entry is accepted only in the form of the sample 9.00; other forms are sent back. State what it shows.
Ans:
6.59
